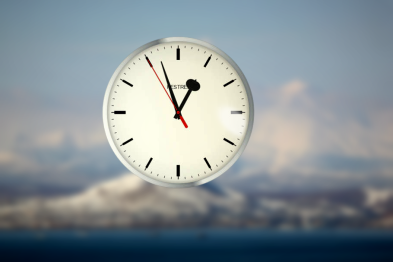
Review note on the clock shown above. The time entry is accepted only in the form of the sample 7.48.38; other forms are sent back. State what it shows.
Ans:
12.56.55
